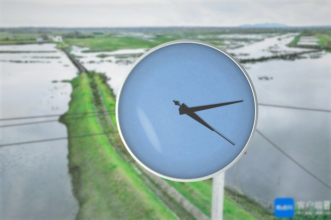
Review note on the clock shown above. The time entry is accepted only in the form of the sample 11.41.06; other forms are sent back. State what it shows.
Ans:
4.13.21
